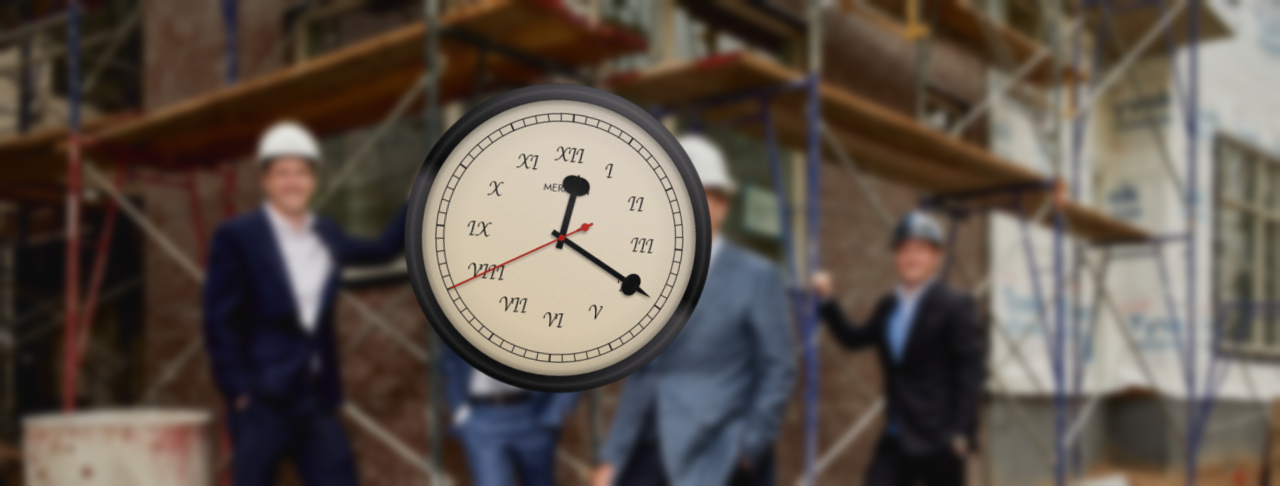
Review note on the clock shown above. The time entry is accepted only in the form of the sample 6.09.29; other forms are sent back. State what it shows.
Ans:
12.19.40
